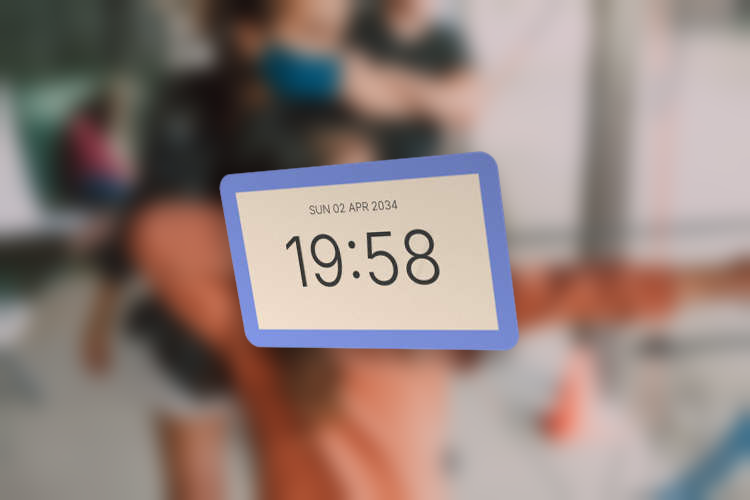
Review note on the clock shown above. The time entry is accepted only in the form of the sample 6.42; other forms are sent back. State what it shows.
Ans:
19.58
